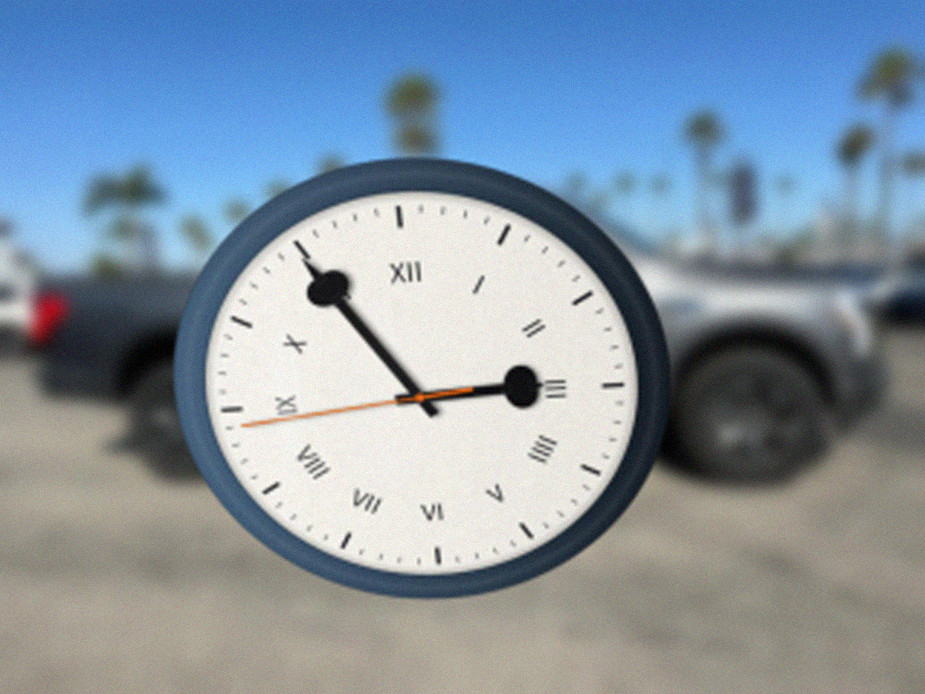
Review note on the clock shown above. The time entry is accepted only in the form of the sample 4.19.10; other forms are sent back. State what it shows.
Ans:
2.54.44
